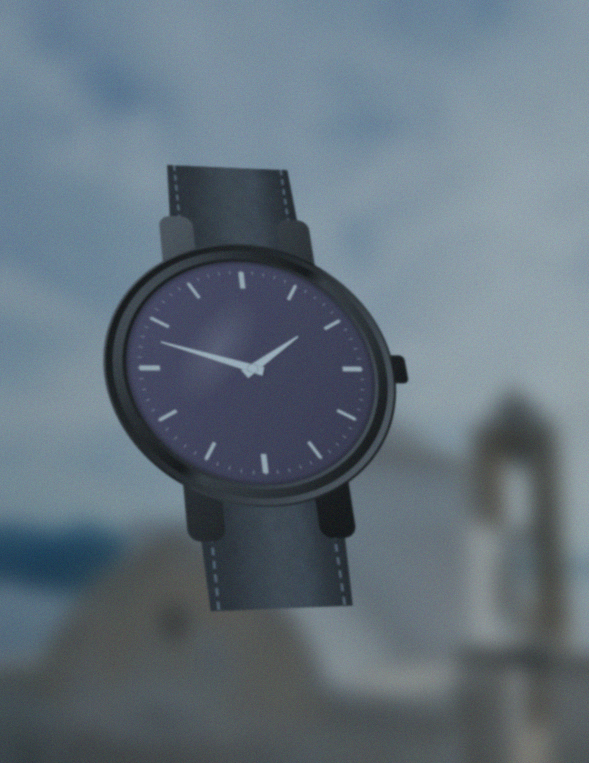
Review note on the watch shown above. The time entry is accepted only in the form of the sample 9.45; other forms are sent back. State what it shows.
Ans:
1.48
